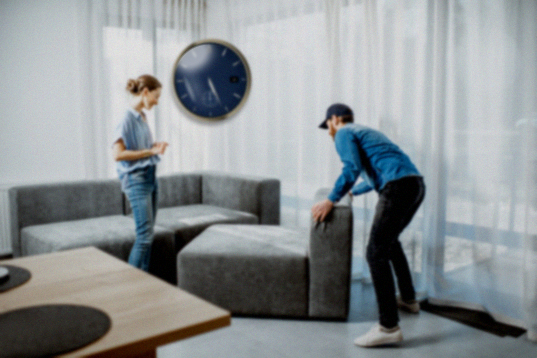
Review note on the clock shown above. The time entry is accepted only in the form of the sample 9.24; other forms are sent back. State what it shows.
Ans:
5.26
